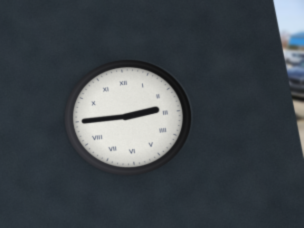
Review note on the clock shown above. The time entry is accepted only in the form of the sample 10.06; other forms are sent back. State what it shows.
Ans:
2.45
